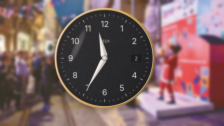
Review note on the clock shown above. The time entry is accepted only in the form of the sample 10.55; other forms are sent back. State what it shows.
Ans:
11.35
